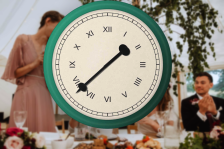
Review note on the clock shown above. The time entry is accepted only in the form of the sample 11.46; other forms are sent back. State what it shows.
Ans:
1.38
